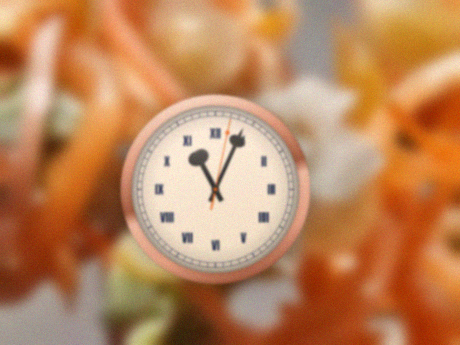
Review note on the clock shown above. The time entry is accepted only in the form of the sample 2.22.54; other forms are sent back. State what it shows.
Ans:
11.04.02
